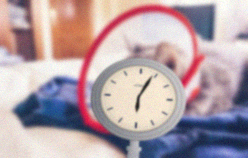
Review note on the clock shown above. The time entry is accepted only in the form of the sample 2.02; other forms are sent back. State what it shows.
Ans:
6.04
